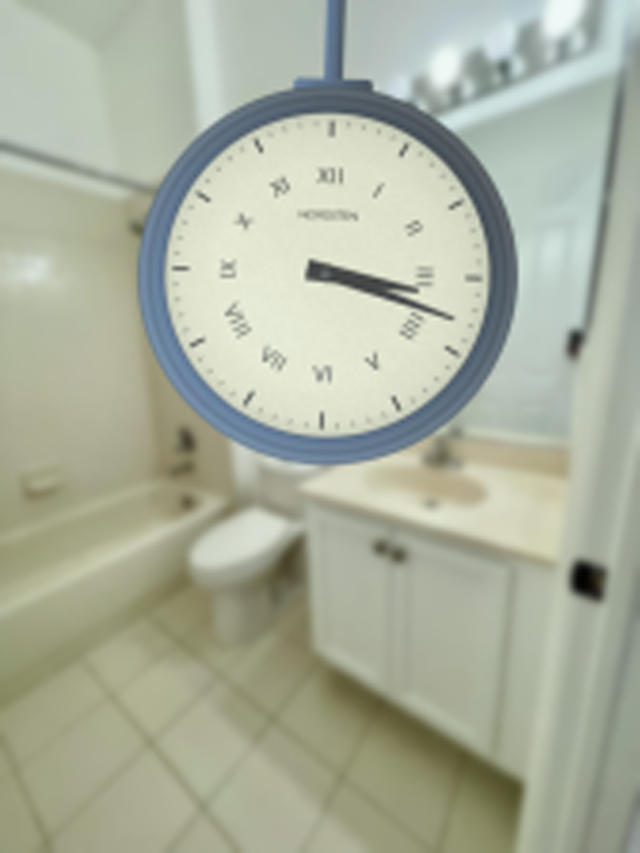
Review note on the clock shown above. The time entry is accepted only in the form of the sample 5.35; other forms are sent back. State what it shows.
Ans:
3.18
